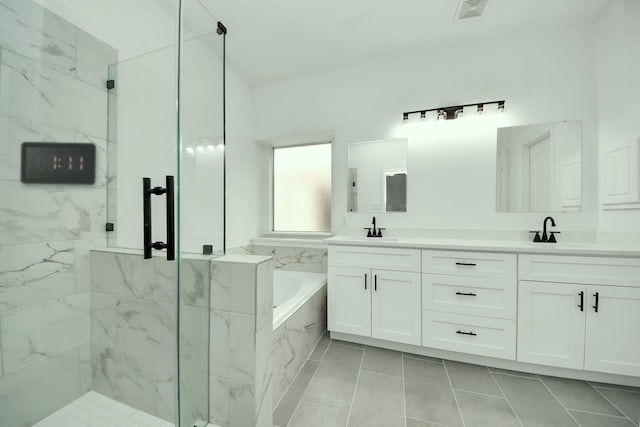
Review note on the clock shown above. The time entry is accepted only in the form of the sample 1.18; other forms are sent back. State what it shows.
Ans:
1.11
